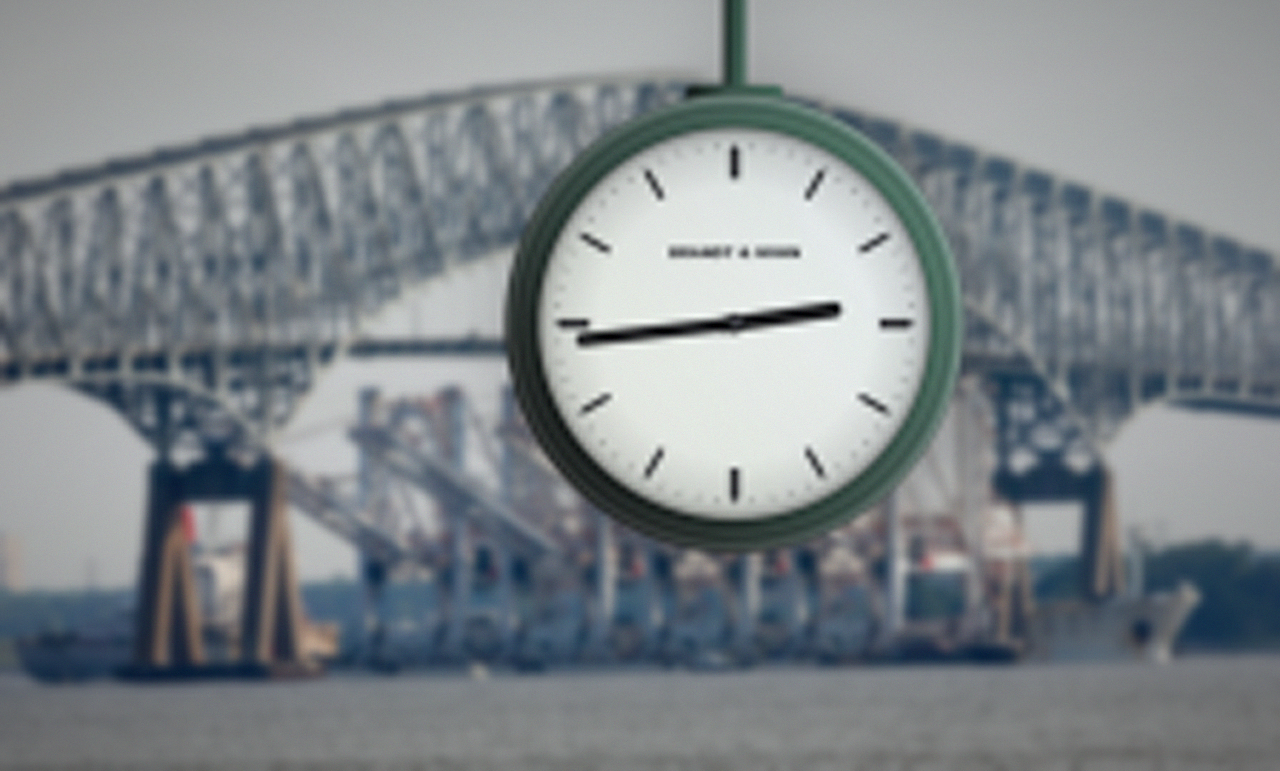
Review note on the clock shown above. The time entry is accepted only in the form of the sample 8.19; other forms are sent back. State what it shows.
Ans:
2.44
